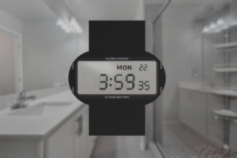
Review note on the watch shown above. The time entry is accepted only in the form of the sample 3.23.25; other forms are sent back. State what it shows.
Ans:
3.59.35
